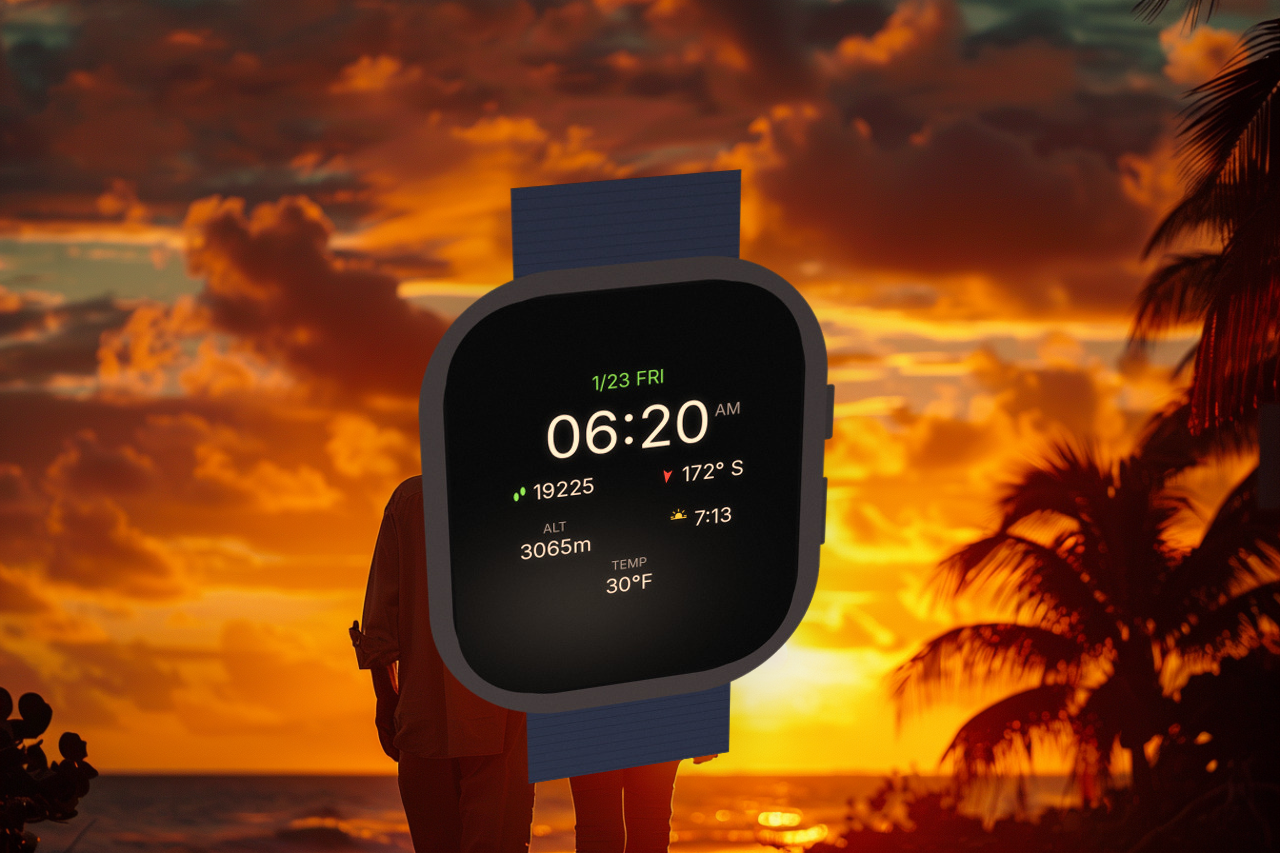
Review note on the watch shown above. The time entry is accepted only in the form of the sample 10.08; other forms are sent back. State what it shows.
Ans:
6.20
